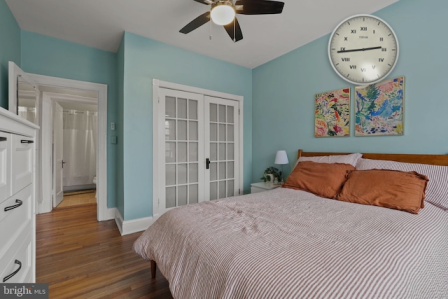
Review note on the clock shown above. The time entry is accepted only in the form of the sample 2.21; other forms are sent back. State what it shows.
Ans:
2.44
